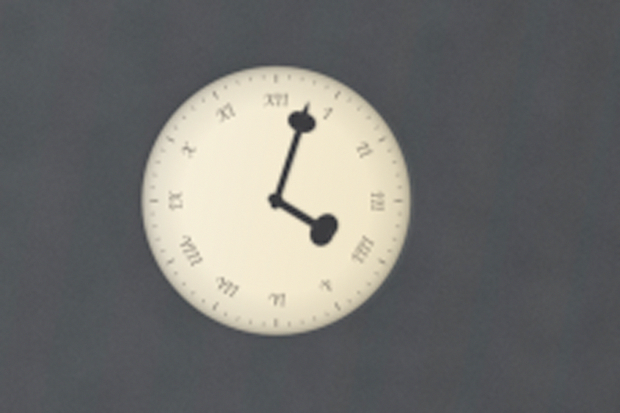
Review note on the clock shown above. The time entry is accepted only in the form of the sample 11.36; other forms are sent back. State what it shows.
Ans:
4.03
